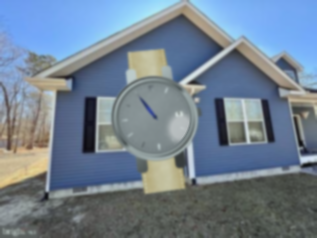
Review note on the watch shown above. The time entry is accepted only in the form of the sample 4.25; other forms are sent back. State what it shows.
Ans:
10.55
